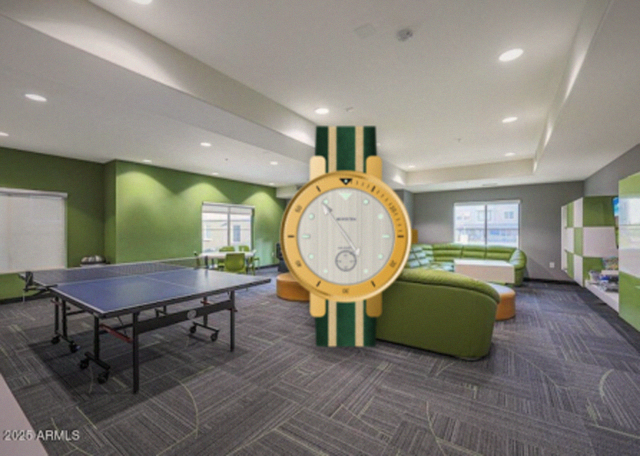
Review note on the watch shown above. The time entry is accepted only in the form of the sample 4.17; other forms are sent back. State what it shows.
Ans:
4.54
